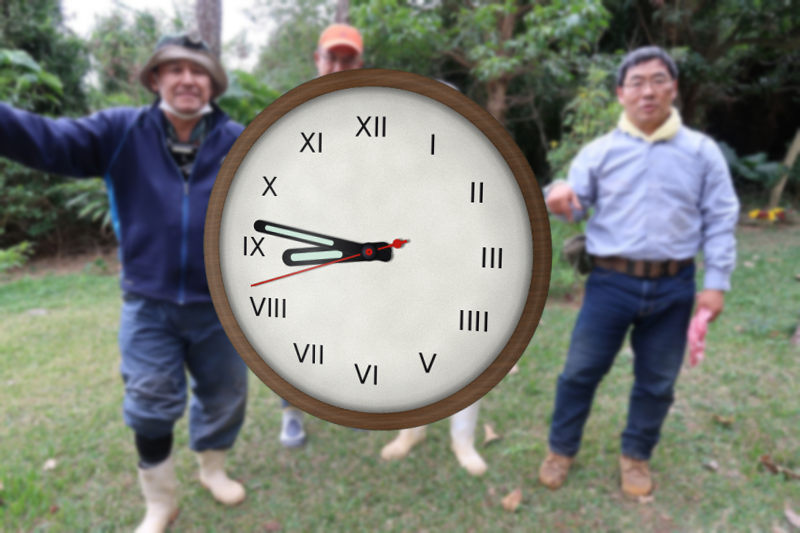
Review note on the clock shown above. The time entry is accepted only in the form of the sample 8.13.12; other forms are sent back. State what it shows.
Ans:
8.46.42
